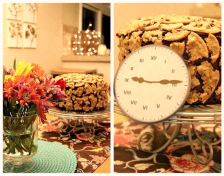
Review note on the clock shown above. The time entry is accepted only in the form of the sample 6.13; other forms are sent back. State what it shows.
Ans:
9.14
